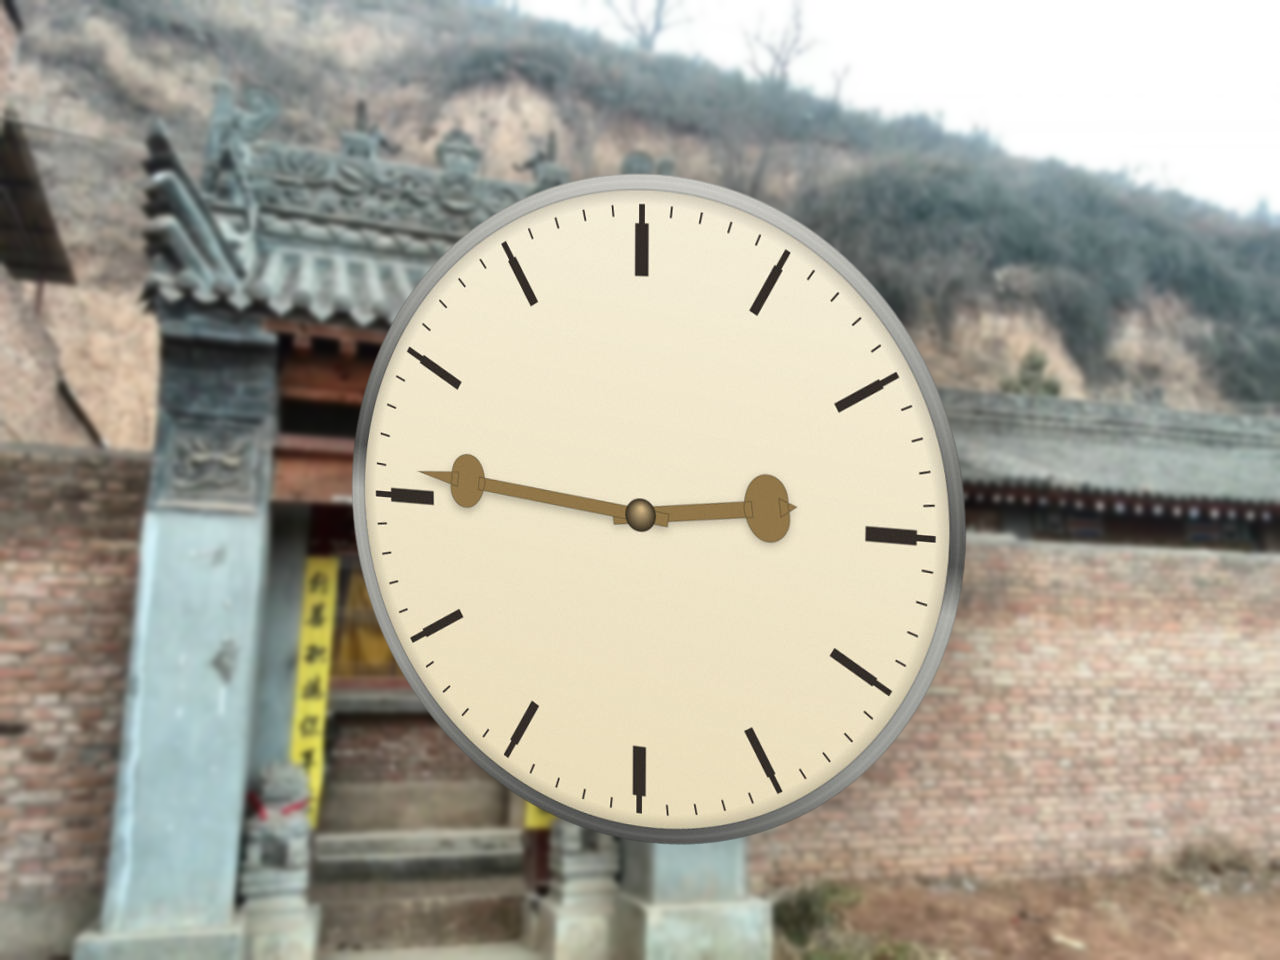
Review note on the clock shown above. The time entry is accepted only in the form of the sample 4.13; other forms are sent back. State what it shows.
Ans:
2.46
